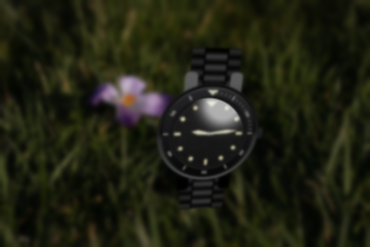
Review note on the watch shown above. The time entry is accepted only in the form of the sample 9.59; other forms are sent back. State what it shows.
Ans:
9.14
